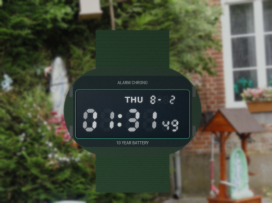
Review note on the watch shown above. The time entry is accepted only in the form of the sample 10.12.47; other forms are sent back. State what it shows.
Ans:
1.31.49
